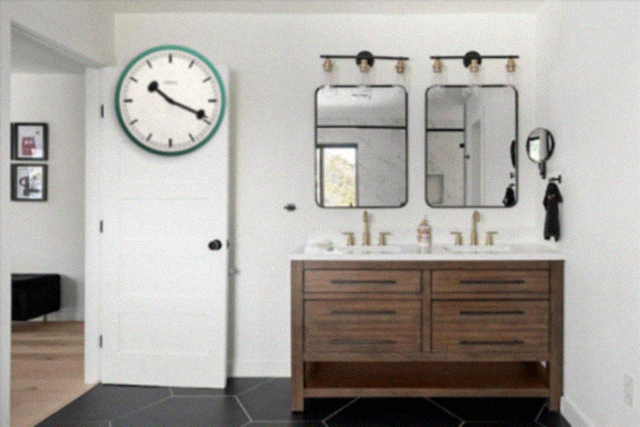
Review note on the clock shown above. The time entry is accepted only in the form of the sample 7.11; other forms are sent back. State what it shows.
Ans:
10.19
